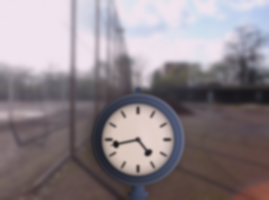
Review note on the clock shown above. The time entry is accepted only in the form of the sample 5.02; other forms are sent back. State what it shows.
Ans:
4.43
